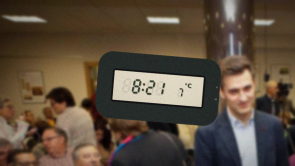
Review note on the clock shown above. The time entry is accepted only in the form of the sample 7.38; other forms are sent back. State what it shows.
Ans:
8.21
